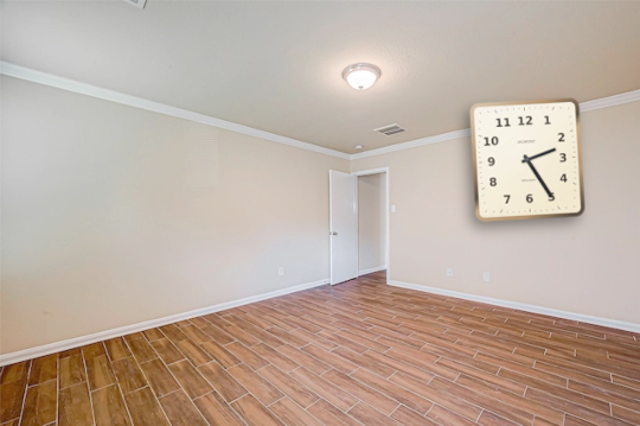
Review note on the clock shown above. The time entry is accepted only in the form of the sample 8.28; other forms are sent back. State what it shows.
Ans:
2.25
